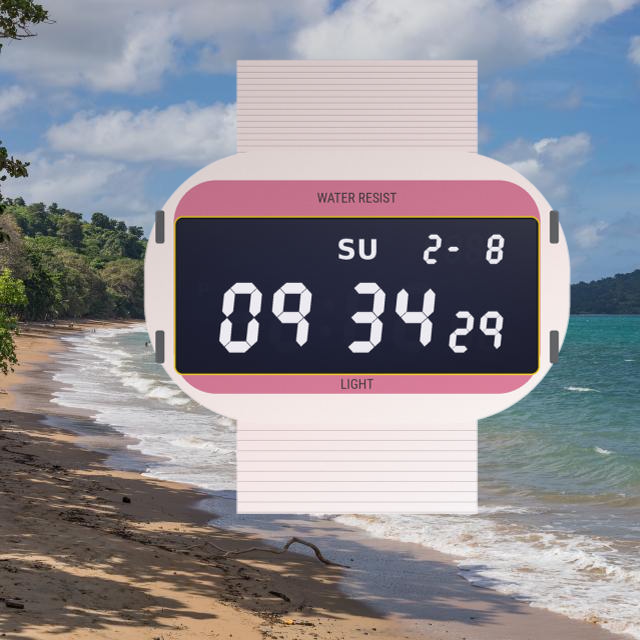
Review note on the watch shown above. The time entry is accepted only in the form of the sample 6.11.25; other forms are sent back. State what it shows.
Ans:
9.34.29
